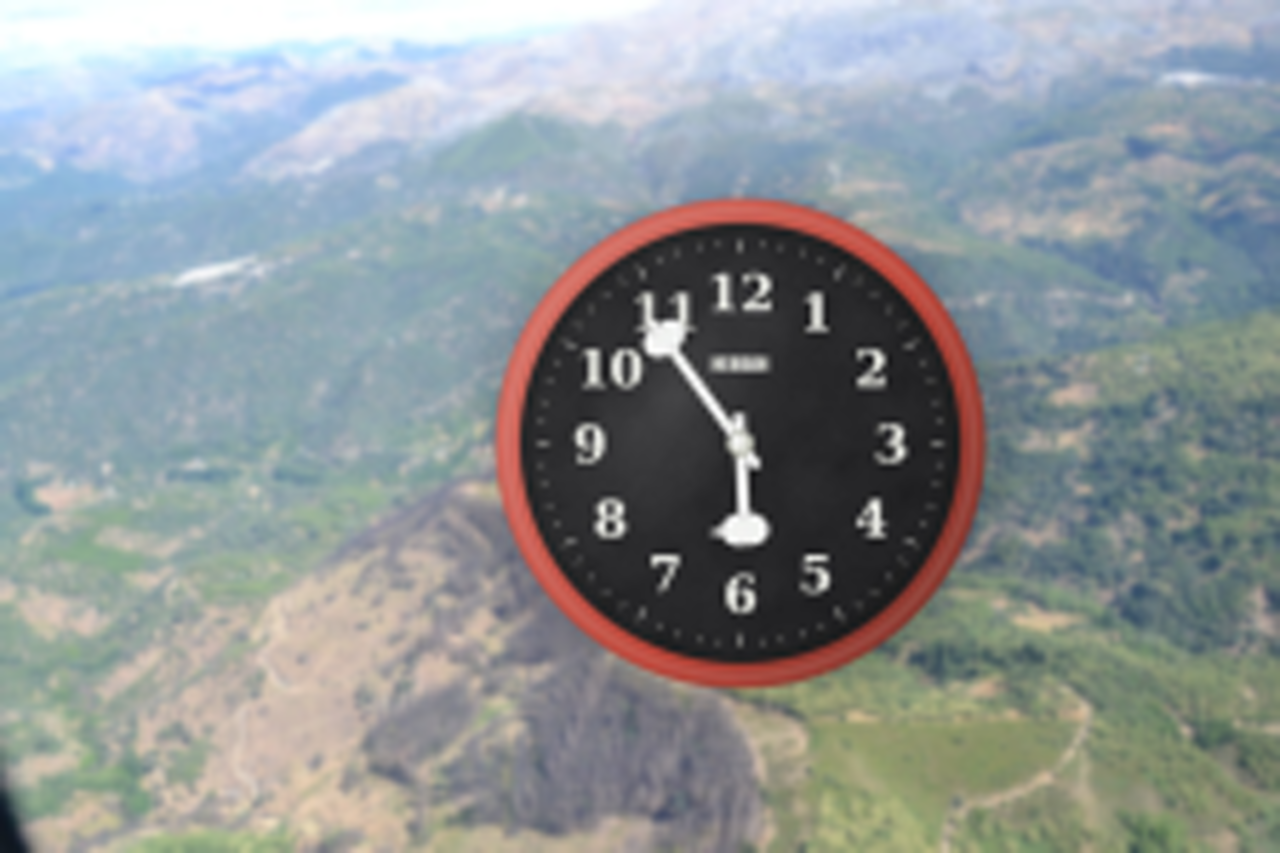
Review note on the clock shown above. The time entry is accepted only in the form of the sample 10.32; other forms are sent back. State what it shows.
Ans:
5.54
